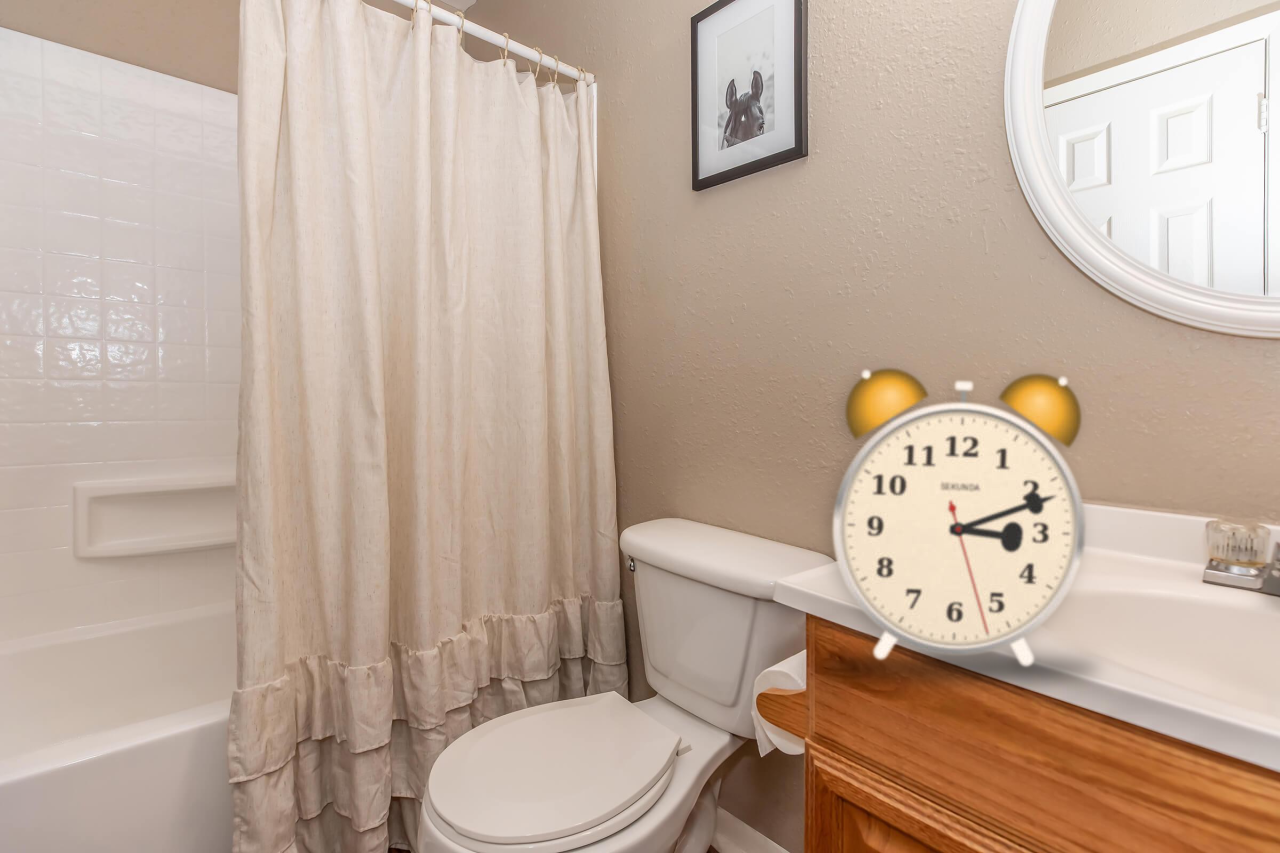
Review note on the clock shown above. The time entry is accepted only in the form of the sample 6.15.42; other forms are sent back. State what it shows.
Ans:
3.11.27
